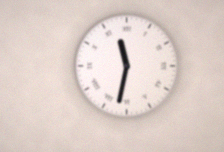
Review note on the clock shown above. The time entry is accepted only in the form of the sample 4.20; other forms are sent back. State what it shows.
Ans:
11.32
